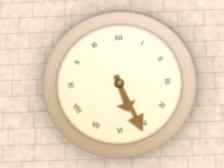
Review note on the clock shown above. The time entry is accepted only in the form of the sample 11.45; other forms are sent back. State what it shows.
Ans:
5.26
